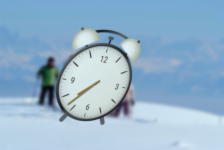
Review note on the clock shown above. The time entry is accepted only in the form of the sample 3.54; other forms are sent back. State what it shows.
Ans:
7.37
